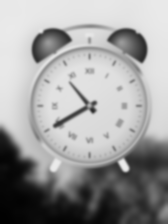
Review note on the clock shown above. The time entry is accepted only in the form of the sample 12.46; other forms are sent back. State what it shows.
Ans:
10.40
